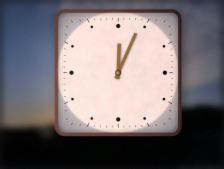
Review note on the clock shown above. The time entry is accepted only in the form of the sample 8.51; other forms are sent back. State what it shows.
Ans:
12.04
